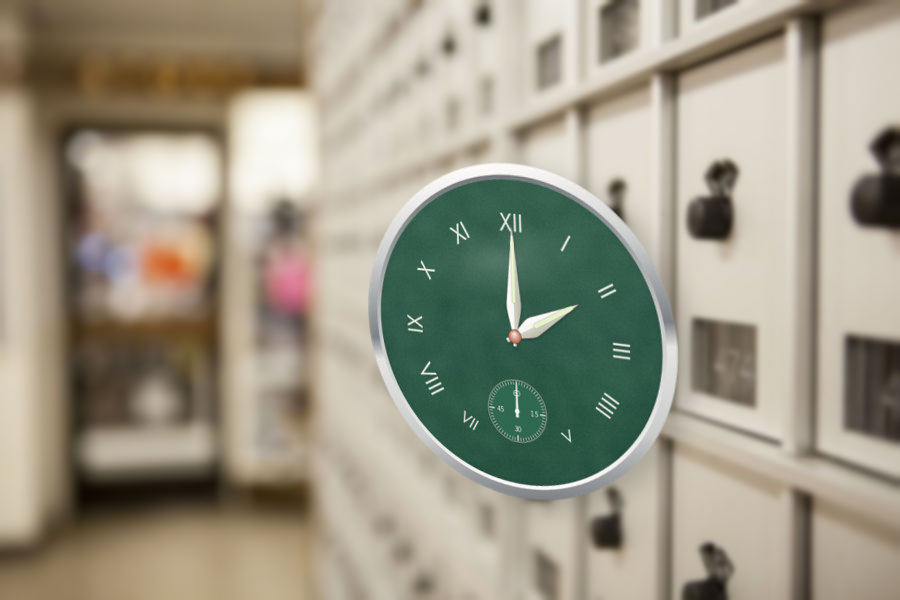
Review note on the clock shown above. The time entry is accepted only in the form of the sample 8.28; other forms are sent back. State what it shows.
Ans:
2.00
